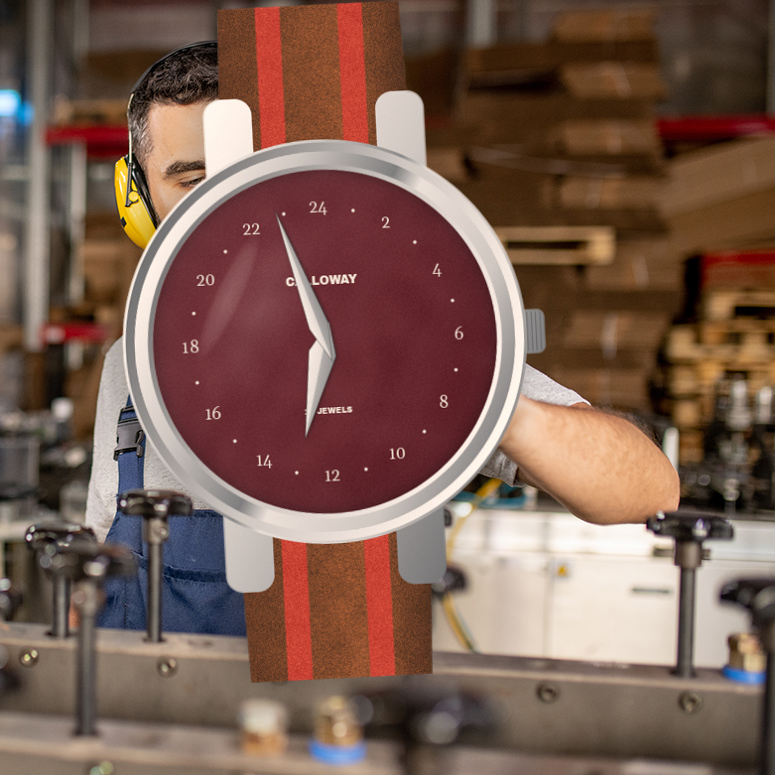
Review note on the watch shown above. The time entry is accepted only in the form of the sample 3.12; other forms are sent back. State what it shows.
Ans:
12.57
